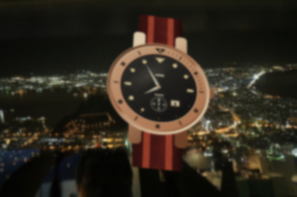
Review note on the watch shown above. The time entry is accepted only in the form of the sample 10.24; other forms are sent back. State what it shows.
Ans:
7.55
